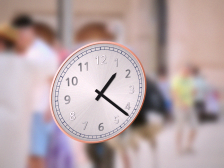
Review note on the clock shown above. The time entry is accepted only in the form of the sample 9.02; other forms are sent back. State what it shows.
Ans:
1.22
